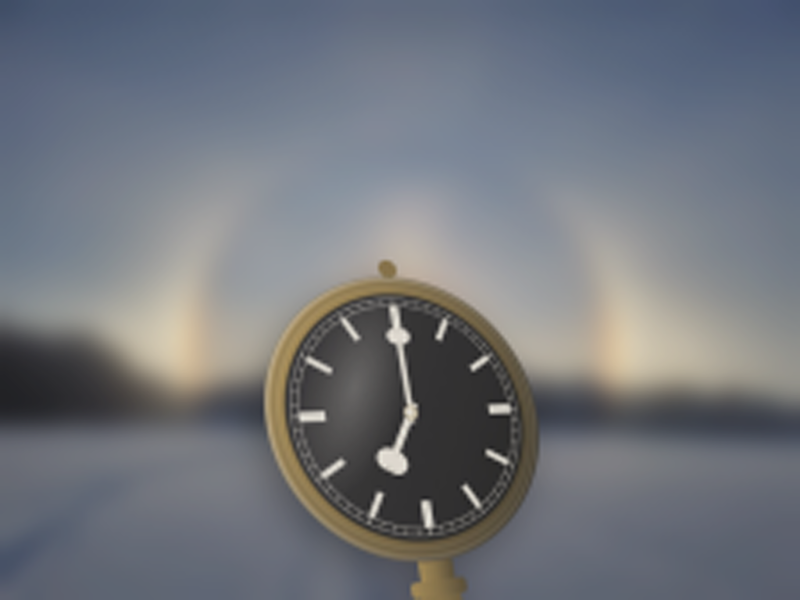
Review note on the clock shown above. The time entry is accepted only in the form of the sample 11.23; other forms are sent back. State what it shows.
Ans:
7.00
